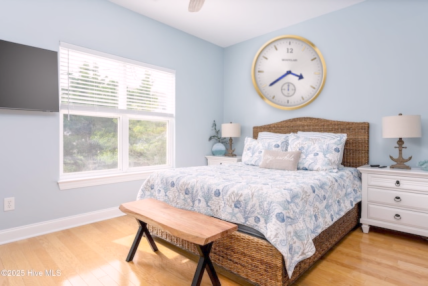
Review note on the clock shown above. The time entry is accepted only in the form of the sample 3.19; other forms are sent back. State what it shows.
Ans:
3.39
